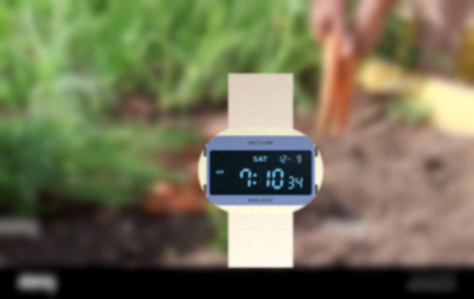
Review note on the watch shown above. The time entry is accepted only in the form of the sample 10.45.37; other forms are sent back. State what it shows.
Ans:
7.10.34
